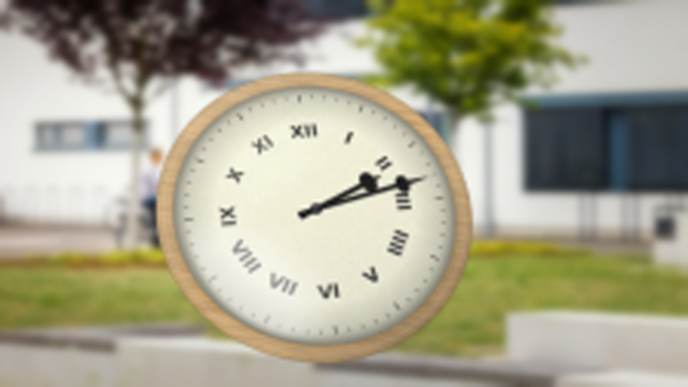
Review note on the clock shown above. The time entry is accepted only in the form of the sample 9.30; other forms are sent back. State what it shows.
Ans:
2.13
